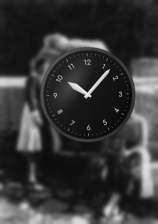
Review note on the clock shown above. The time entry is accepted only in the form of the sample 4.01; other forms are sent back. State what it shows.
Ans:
10.07
